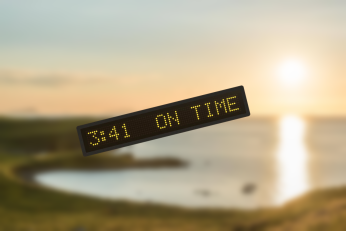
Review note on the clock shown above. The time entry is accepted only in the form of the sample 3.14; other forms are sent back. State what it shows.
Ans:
3.41
